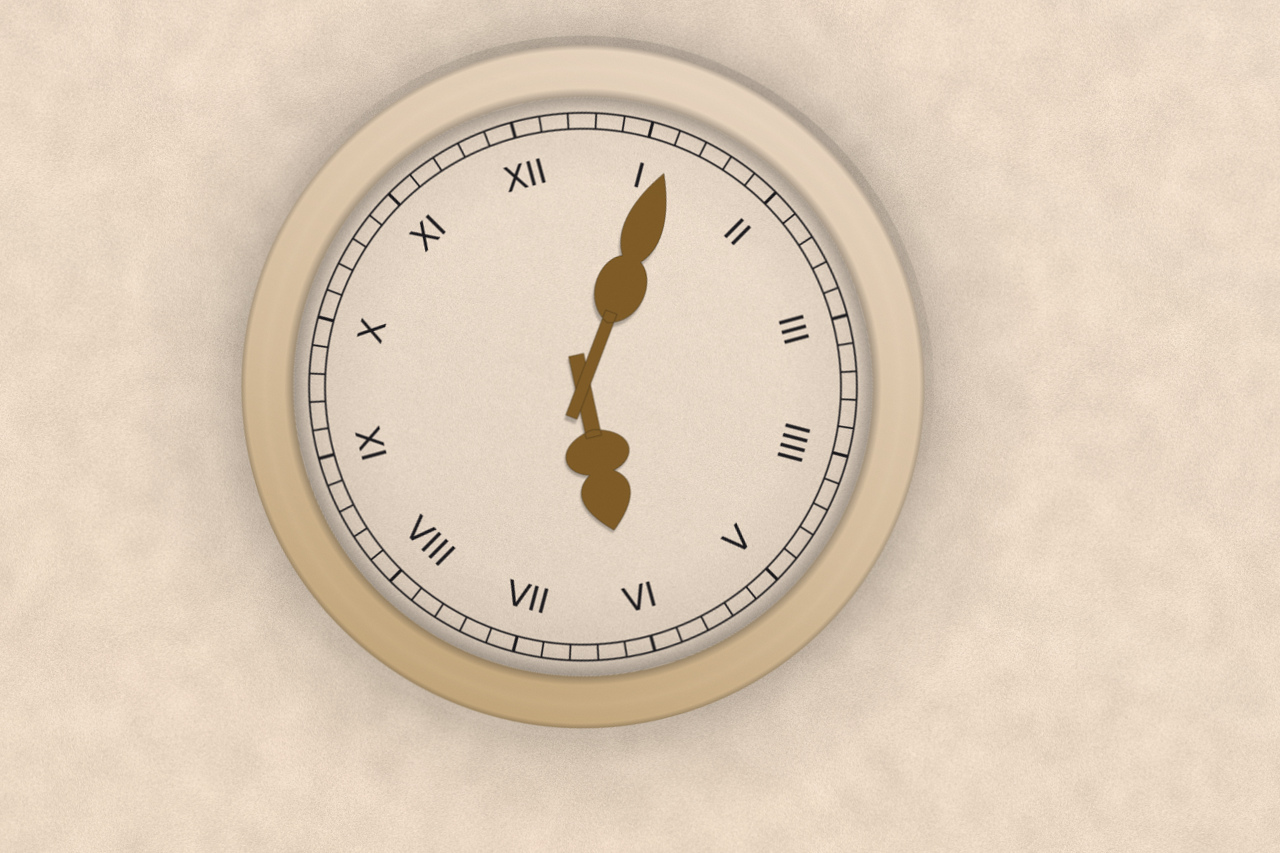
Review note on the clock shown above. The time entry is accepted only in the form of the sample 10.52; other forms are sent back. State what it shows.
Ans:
6.06
